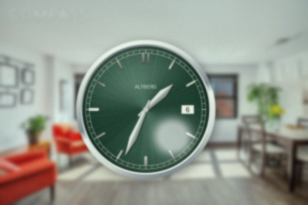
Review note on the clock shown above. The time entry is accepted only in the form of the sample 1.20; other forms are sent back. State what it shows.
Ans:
1.34
